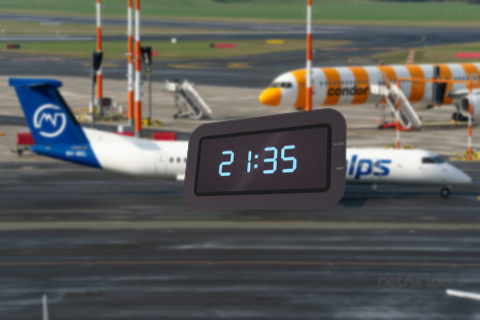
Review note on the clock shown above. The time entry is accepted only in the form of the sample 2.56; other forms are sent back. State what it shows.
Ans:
21.35
